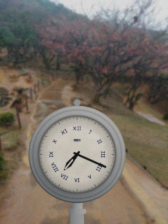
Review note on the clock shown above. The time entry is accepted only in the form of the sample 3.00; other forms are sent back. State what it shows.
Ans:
7.19
